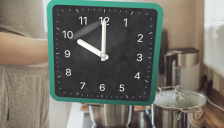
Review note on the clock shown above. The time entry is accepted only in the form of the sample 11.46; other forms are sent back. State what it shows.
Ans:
10.00
